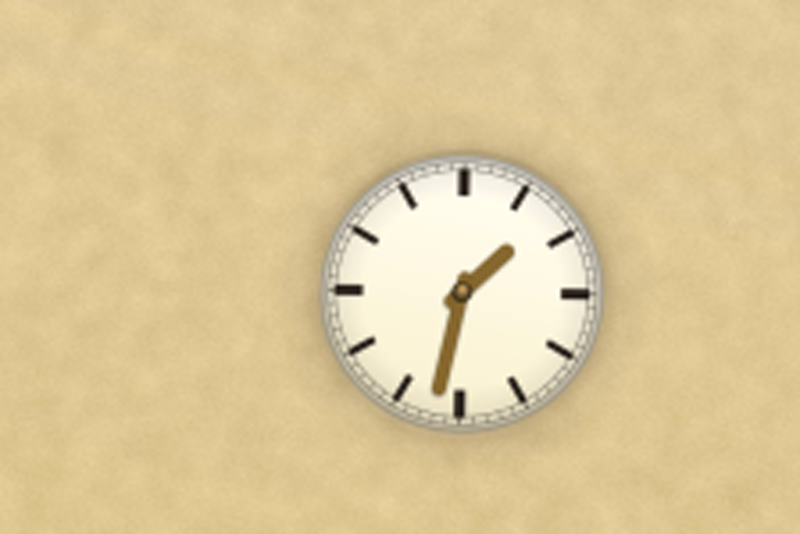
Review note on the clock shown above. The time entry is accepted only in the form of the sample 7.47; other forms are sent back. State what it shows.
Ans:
1.32
